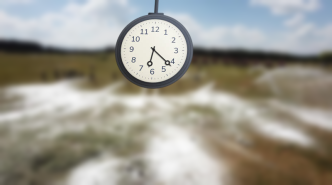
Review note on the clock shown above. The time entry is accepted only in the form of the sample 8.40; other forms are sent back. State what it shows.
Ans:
6.22
